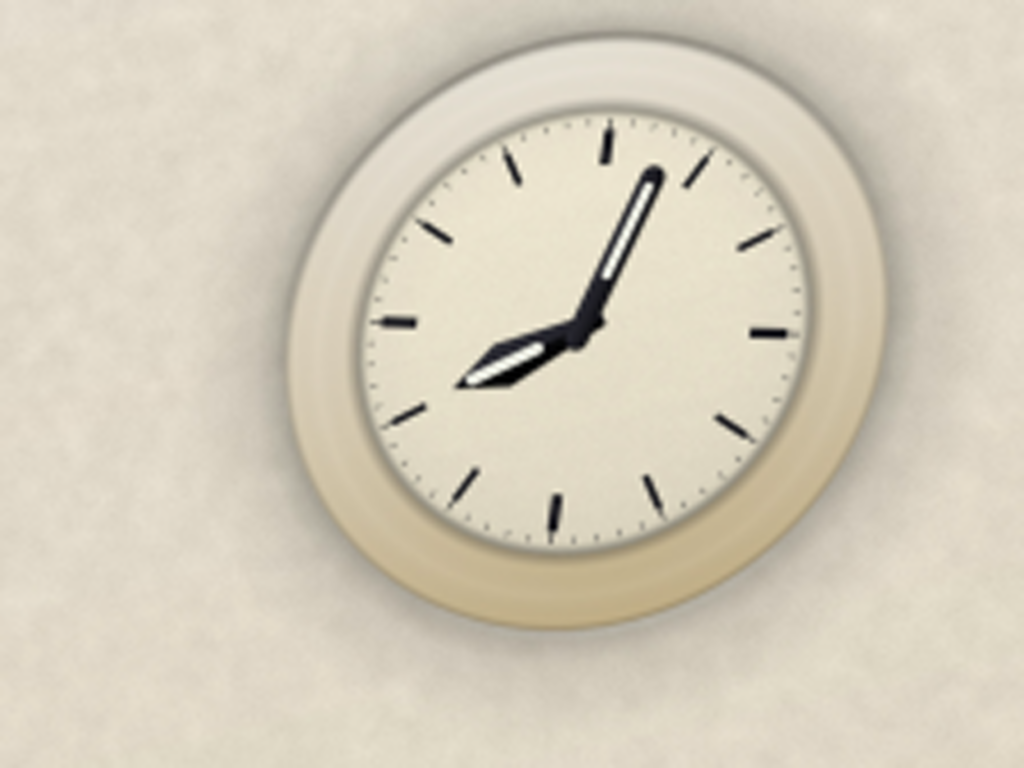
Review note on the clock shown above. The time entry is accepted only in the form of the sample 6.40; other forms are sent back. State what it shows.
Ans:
8.03
